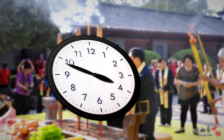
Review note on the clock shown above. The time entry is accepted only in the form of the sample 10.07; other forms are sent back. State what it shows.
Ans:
3.49
